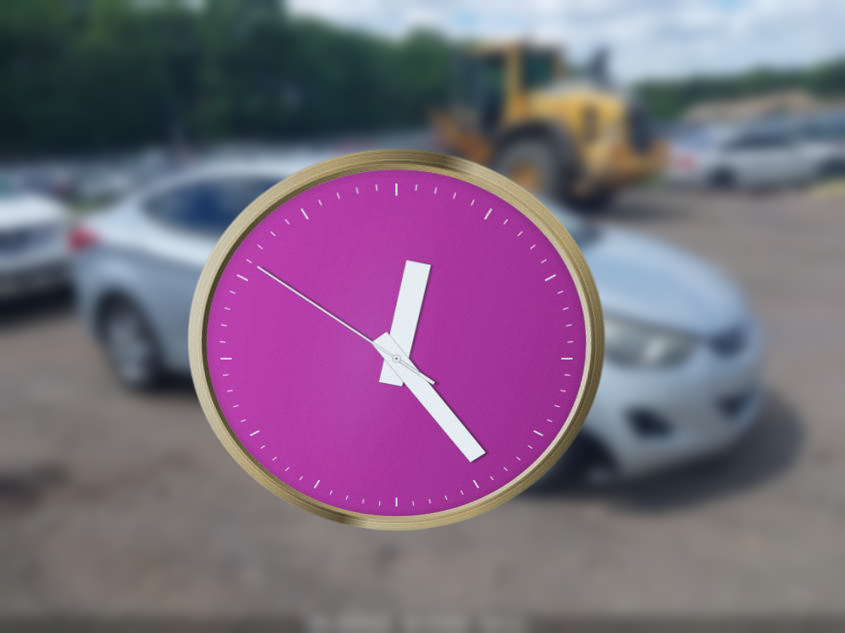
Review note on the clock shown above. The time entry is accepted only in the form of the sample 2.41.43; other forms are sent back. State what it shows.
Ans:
12.23.51
